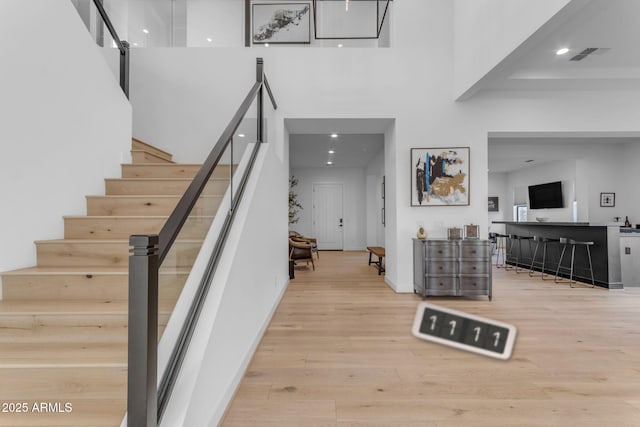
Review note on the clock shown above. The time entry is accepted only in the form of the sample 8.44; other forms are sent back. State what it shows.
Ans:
11.11
